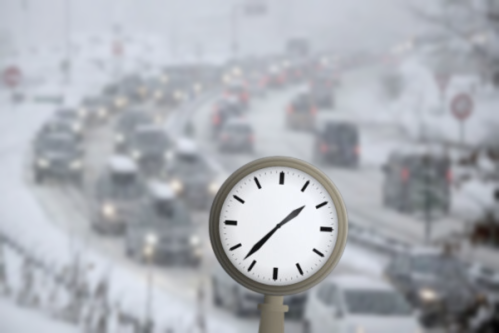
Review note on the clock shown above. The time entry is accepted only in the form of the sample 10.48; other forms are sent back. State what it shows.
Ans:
1.37
